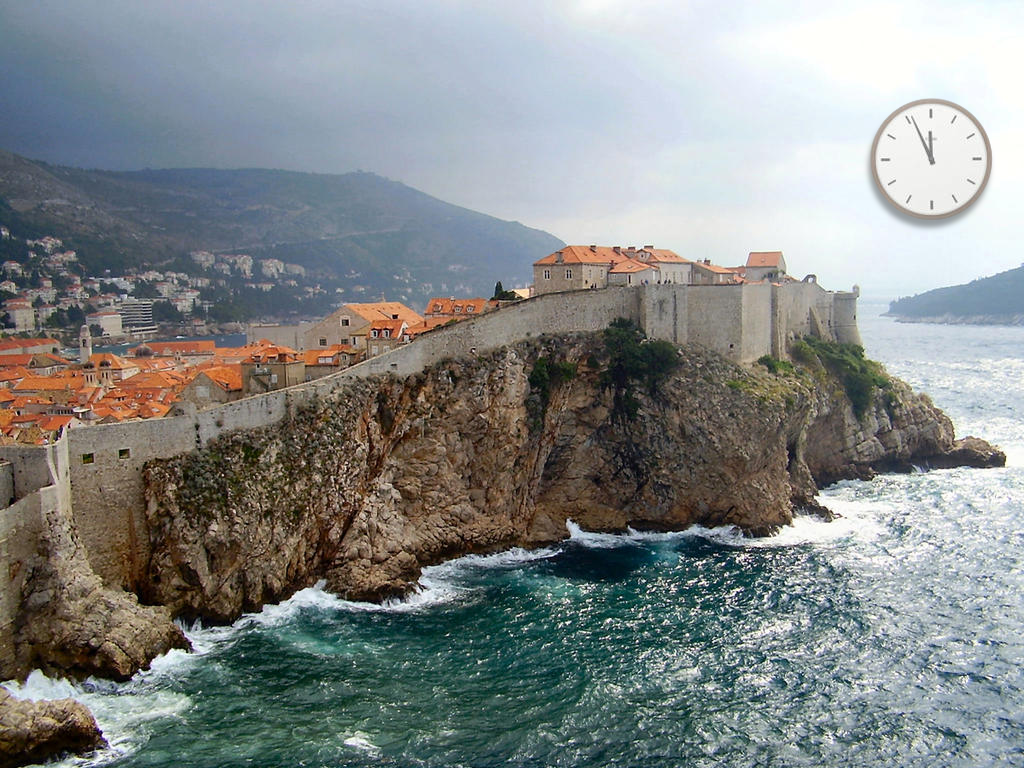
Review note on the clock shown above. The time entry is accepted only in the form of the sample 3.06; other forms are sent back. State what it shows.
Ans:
11.56
